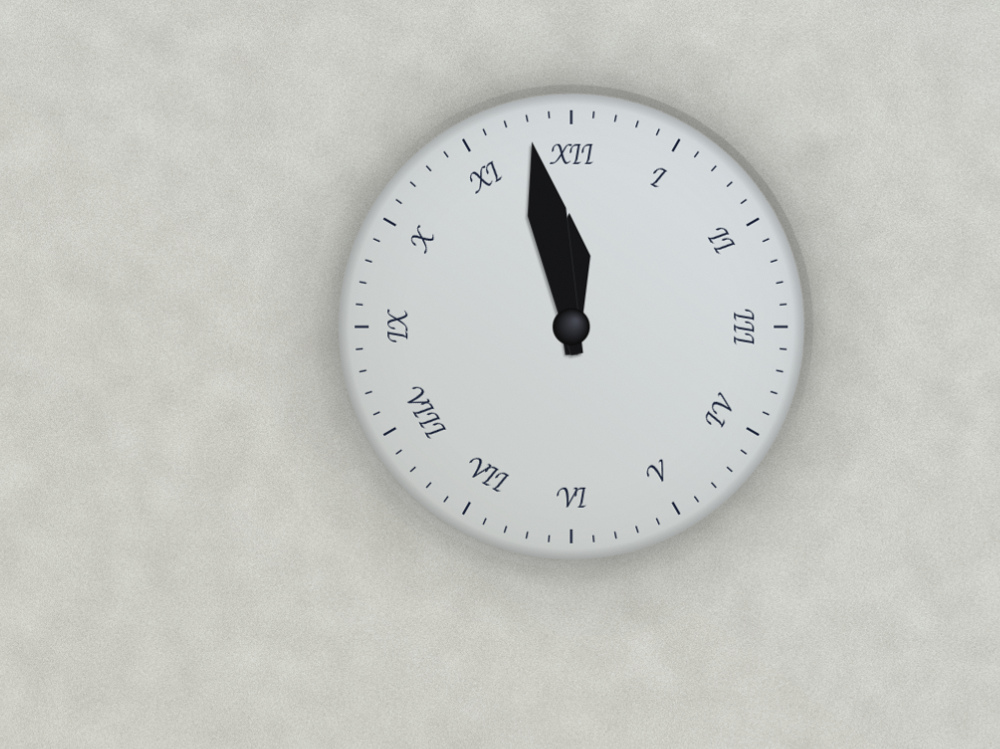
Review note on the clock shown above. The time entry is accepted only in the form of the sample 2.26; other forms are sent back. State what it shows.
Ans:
11.58
